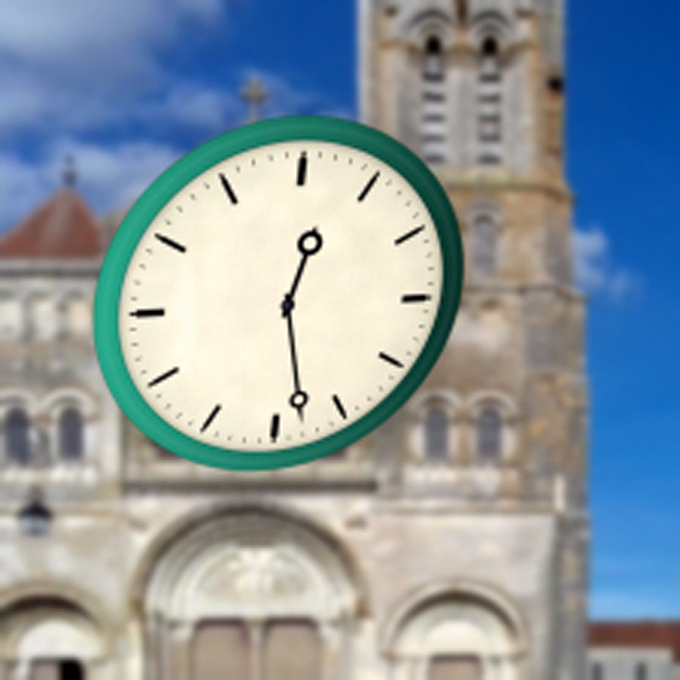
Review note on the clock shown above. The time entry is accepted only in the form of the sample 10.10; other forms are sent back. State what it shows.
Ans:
12.28
